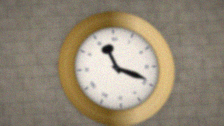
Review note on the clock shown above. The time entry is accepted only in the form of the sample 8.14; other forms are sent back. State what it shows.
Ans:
11.19
